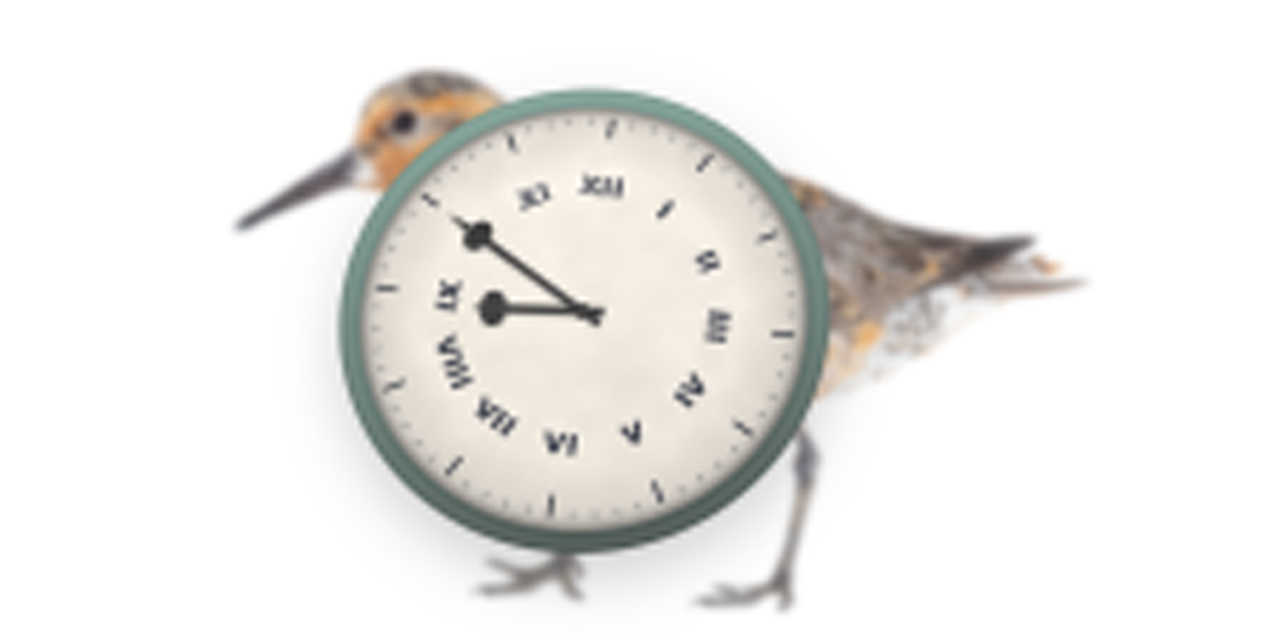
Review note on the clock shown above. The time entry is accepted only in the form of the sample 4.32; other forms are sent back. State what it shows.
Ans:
8.50
